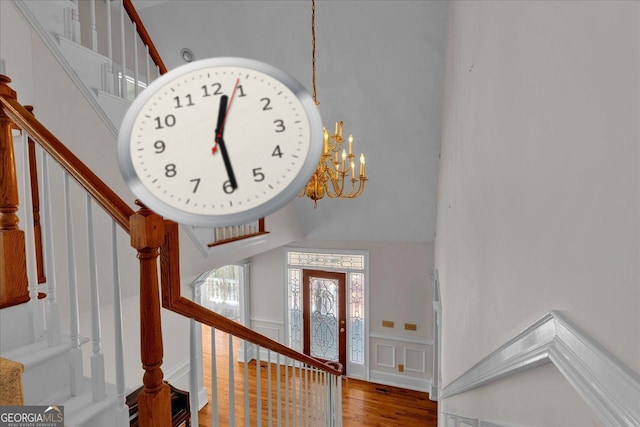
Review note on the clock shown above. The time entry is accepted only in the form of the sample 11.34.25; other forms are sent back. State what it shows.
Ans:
12.29.04
